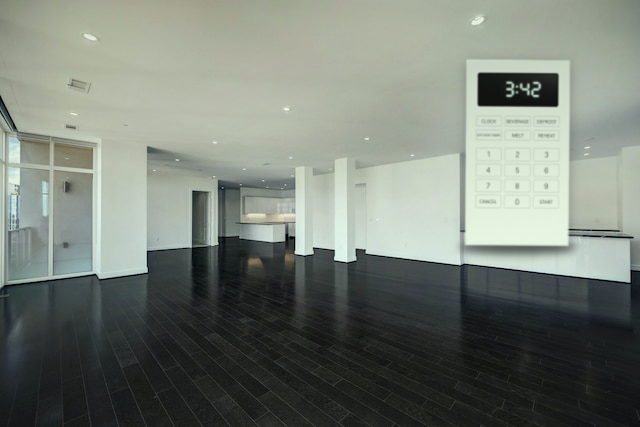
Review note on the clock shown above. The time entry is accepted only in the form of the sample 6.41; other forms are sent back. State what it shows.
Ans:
3.42
